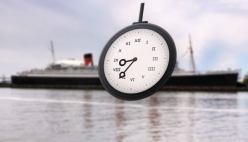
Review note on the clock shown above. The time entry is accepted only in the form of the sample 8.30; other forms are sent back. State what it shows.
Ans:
8.36
